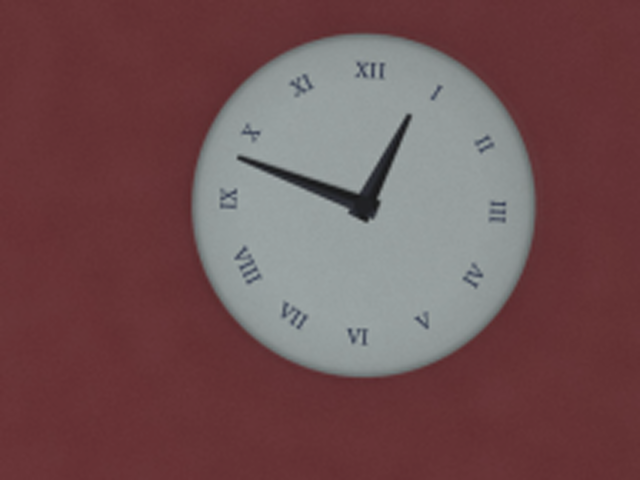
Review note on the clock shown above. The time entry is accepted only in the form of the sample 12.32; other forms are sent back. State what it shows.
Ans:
12.48
